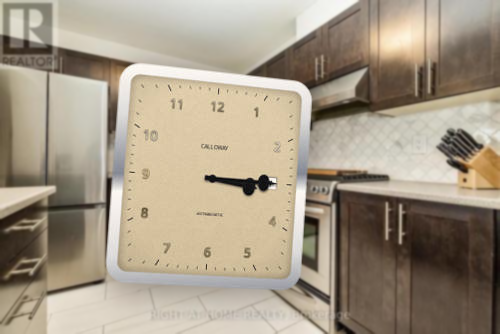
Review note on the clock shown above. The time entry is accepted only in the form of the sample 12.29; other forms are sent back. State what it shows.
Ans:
3.15
